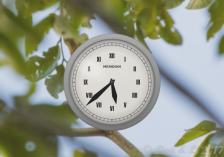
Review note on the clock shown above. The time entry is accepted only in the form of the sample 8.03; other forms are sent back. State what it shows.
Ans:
5.38
